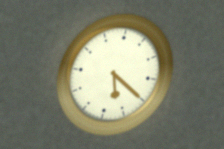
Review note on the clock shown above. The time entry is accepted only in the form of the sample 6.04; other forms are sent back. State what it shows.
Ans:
5.20
